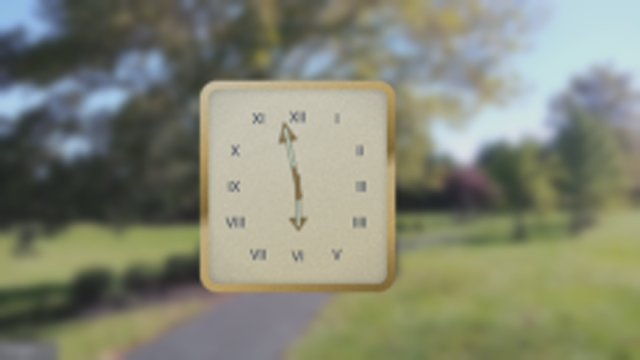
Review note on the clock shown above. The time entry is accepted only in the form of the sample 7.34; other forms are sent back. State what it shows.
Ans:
5.58
